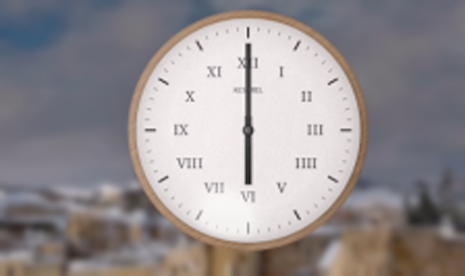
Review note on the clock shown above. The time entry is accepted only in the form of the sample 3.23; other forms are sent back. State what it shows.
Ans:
6.00
